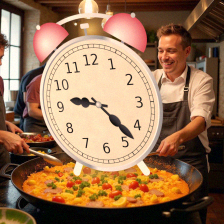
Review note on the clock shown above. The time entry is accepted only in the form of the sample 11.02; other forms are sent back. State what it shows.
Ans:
9.23
